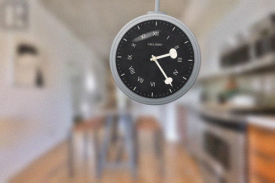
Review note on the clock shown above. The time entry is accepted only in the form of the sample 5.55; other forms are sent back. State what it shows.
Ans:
2.24
